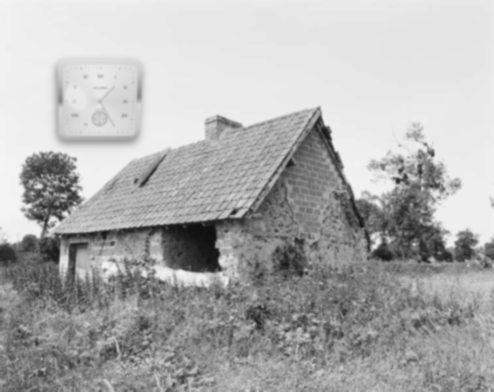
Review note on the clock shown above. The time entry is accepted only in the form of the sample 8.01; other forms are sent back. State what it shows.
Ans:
1.25
